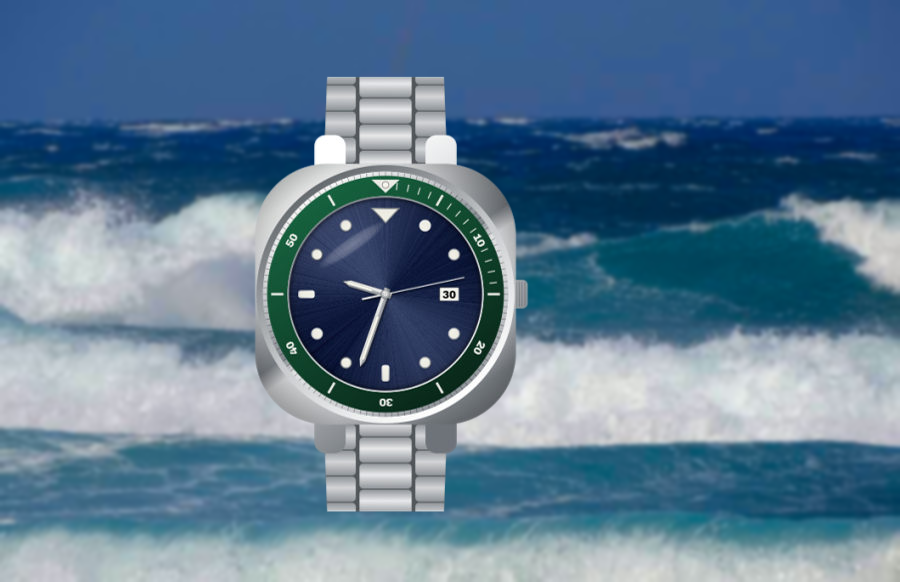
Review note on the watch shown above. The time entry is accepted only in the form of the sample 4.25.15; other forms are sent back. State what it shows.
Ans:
9.33.13
